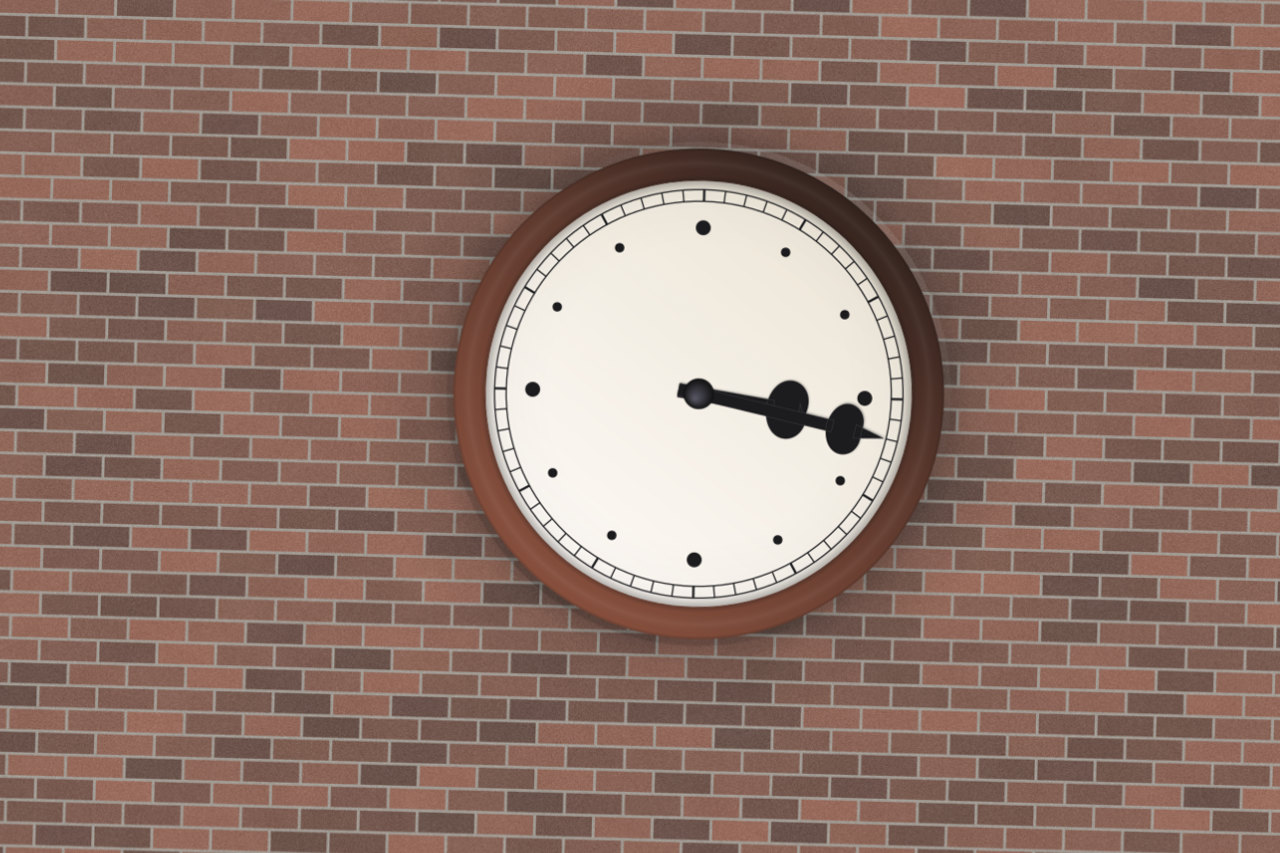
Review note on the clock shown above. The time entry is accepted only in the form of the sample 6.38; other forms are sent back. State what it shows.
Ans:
3.17
